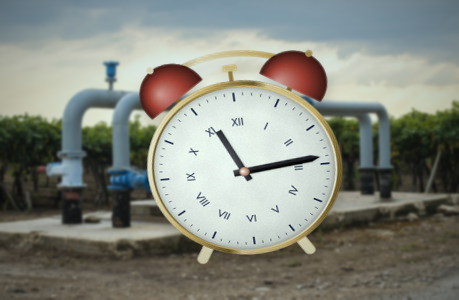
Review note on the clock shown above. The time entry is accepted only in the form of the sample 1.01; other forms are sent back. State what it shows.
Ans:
11.14
